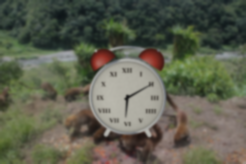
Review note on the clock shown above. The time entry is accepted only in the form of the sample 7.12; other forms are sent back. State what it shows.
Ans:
6.10
